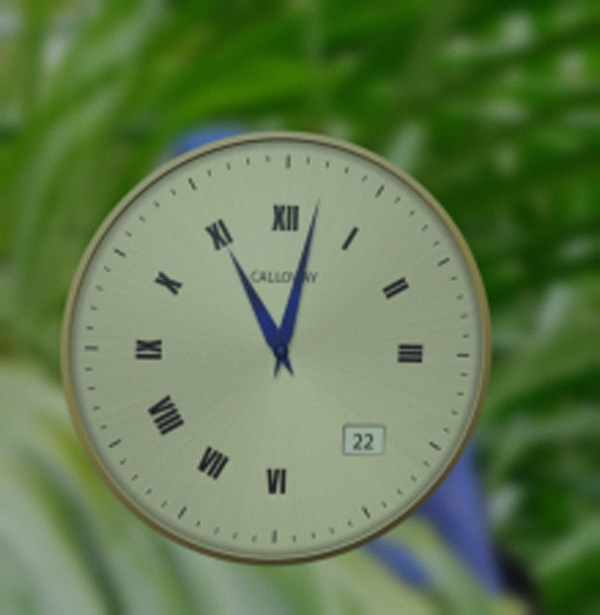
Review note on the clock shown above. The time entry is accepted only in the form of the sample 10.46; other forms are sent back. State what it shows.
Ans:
11.02
